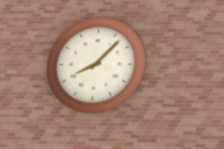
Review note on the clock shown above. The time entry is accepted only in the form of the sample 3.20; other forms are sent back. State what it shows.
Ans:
8.07
